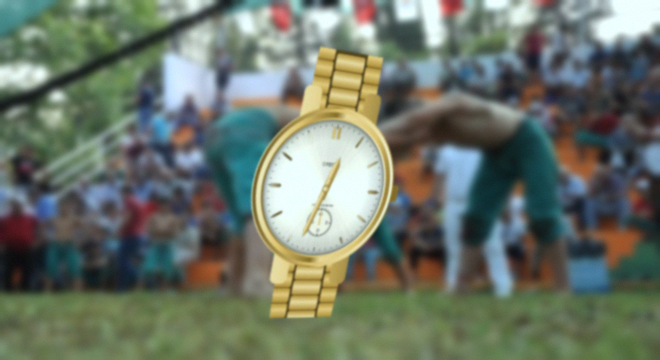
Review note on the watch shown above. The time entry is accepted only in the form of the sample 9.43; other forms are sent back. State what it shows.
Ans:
12.33
